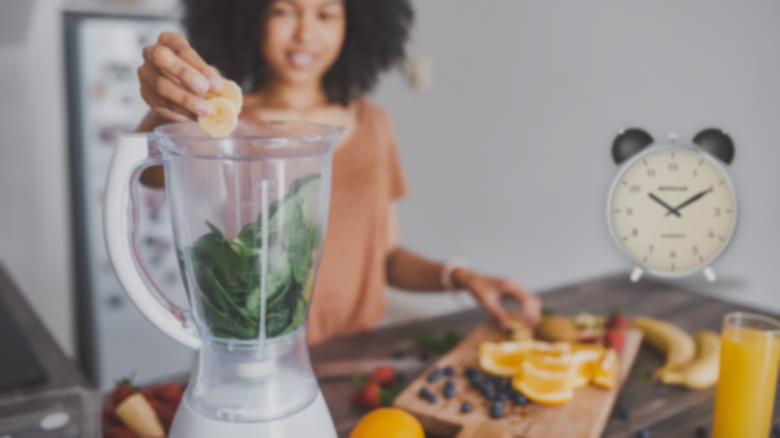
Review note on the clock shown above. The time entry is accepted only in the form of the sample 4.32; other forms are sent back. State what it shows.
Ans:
10.10
